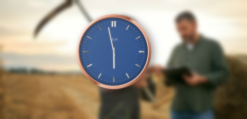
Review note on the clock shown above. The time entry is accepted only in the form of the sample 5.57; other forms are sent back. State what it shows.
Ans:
5.58
